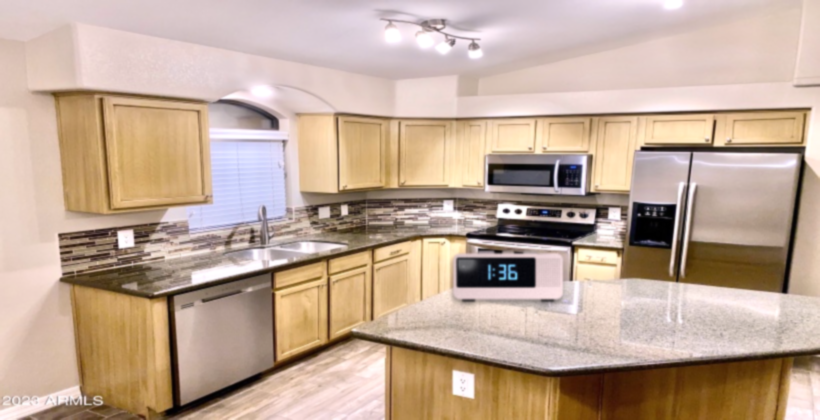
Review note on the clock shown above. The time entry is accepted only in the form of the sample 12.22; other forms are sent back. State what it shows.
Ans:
1.36
